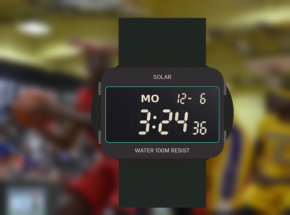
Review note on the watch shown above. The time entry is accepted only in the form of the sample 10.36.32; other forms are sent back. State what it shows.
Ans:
3.24.36
